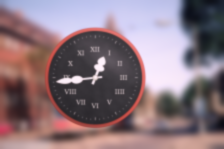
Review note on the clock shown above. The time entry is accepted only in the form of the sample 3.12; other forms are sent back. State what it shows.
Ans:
12.44
